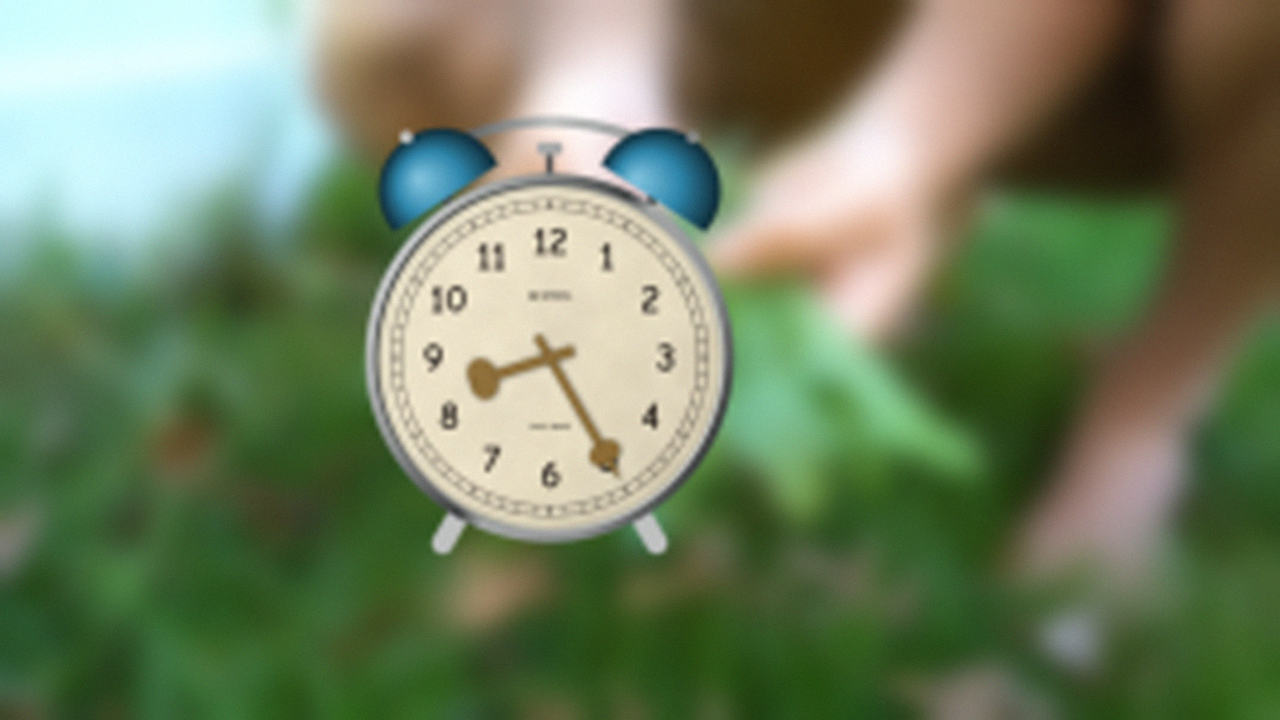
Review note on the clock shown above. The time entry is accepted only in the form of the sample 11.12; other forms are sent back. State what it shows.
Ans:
8.25
